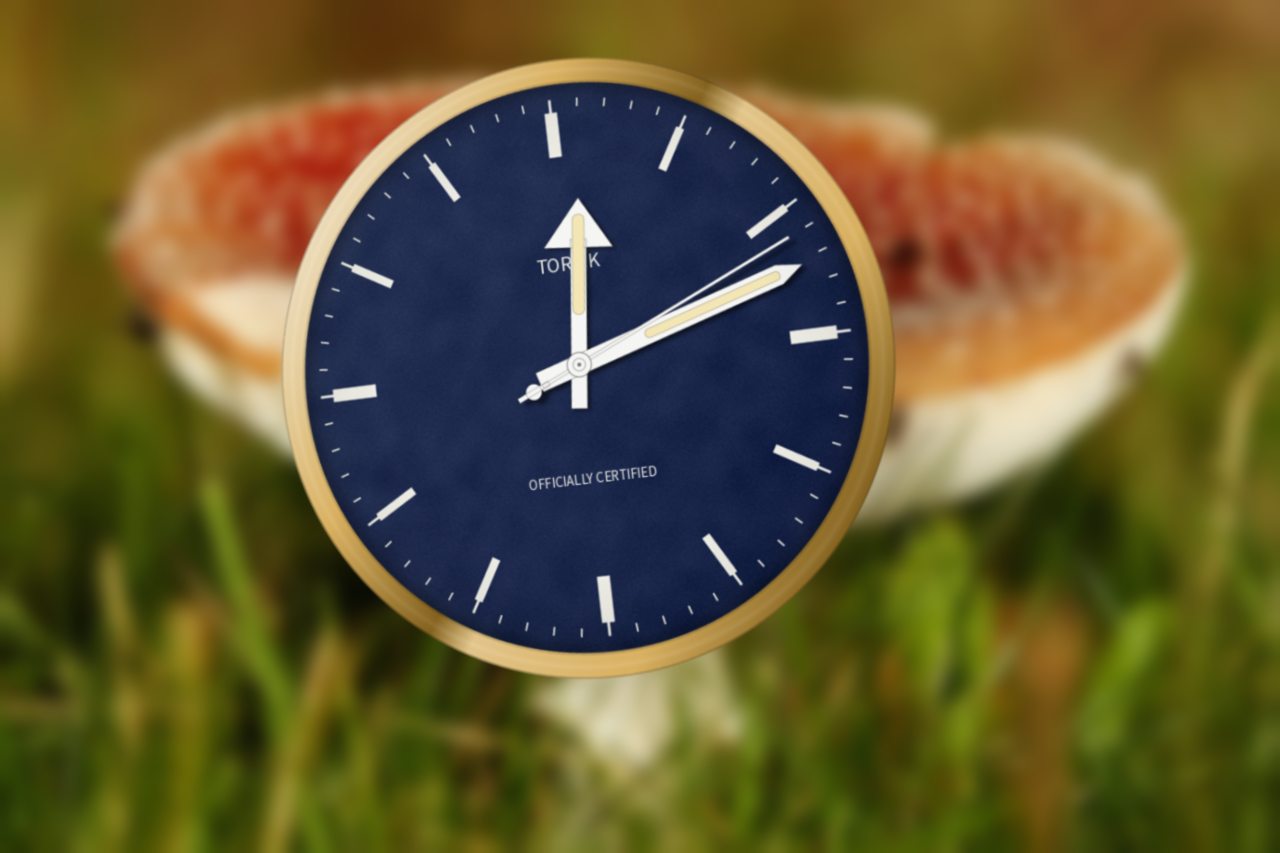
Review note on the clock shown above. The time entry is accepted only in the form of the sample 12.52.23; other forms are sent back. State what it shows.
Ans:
12.12.11
